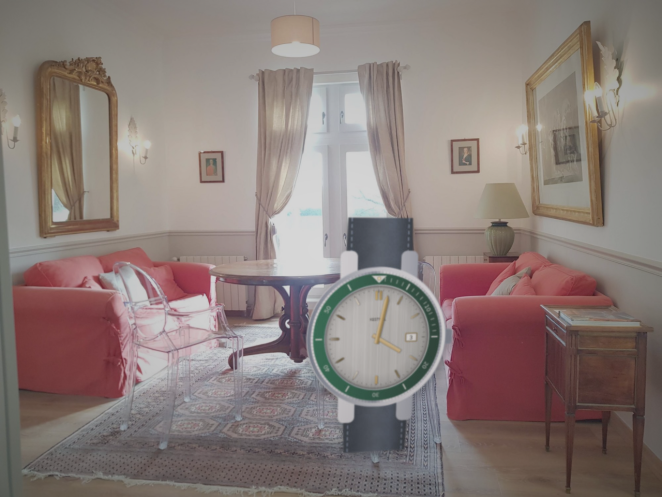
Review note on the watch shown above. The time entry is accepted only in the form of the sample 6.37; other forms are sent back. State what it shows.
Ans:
4.02
